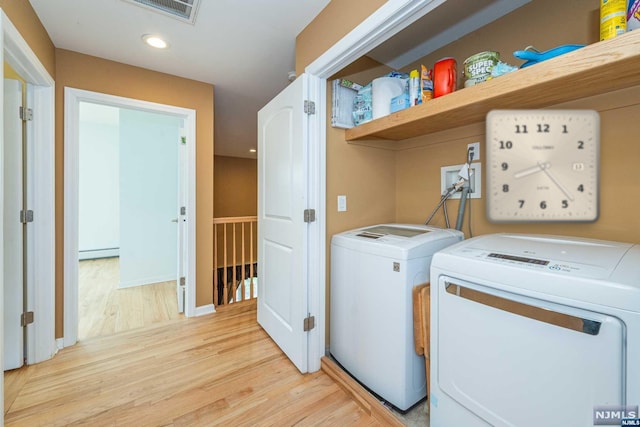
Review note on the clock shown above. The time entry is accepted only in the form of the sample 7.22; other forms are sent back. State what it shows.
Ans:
8.23
